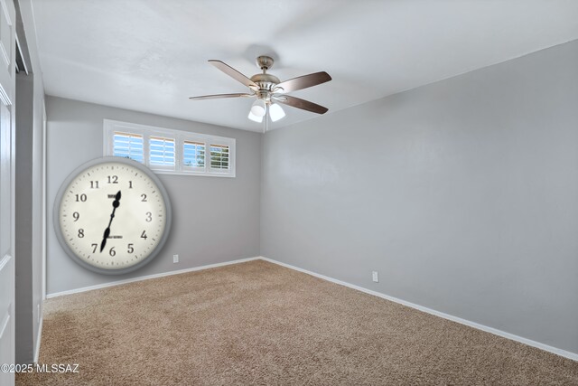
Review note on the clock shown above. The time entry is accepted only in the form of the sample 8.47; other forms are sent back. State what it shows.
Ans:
12.33
